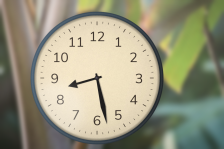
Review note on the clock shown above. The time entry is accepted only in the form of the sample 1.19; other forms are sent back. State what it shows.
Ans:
8.28
